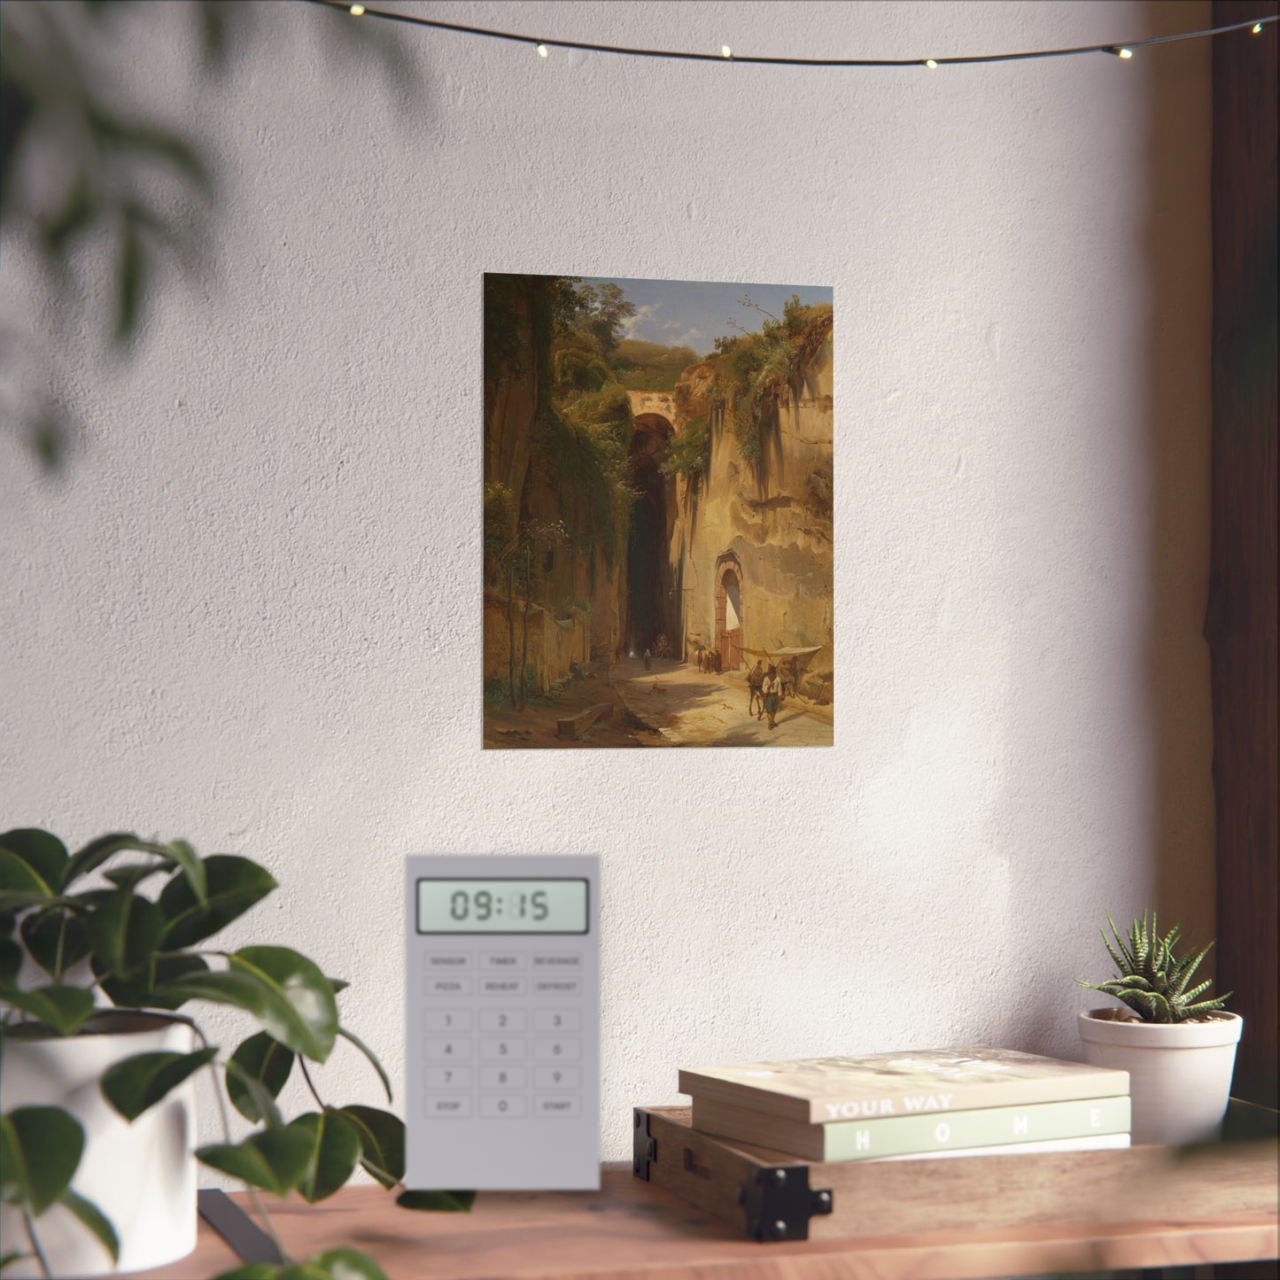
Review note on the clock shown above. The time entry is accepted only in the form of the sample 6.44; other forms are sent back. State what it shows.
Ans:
9.15
